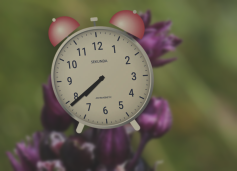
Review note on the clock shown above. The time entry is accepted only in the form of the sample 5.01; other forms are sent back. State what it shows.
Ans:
7.39
